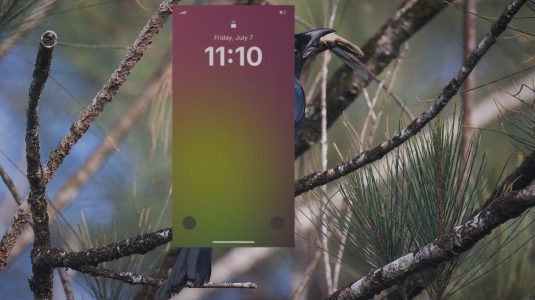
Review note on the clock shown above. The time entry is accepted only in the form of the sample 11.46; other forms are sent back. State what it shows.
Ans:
11.10
